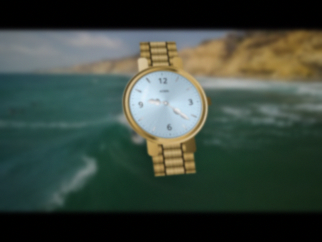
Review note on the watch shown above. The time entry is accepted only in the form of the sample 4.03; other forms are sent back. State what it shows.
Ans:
9.22
